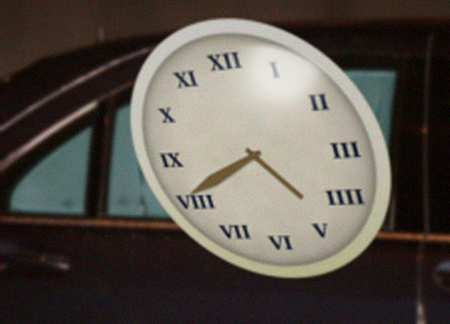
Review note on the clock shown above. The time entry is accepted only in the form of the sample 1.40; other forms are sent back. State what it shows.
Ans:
4.41
